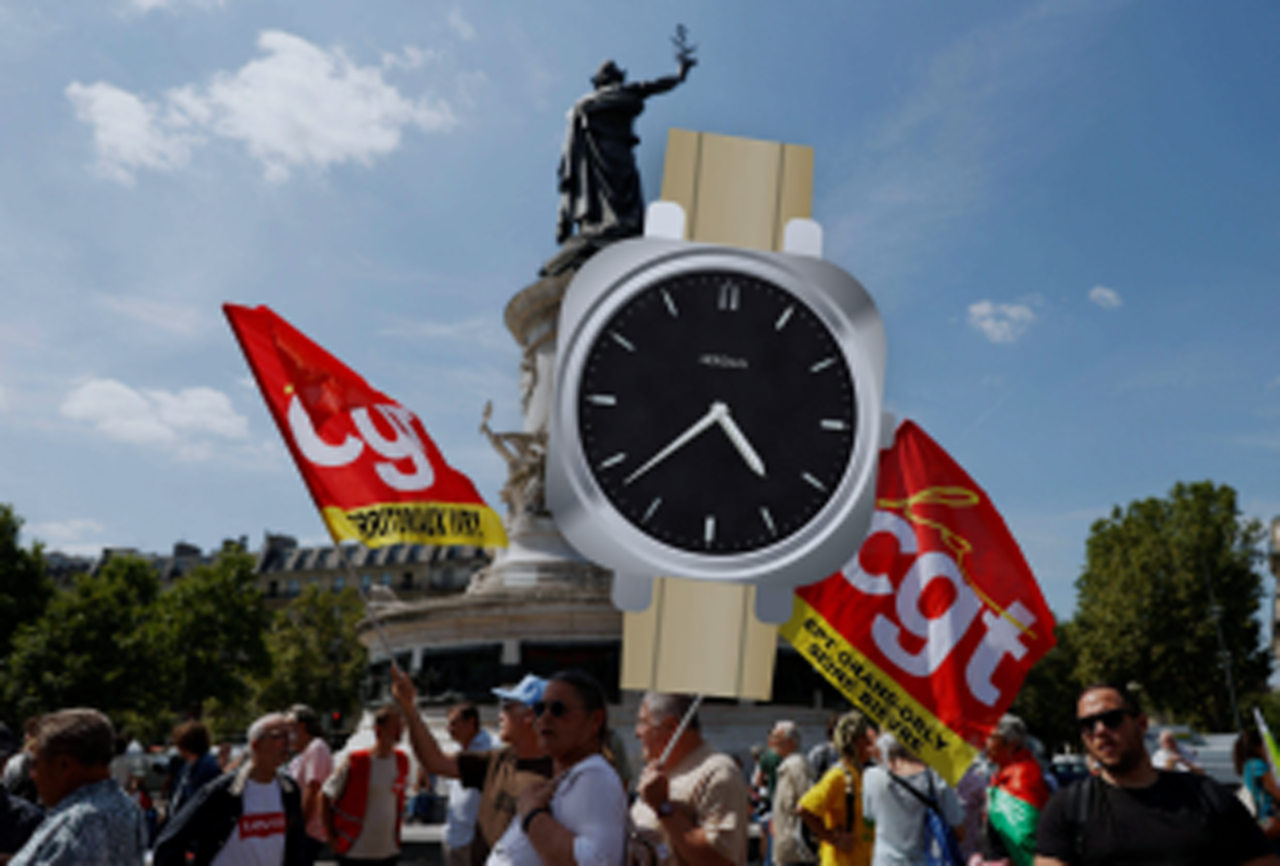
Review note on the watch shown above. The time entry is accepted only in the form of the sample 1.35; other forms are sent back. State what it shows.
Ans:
4.38
